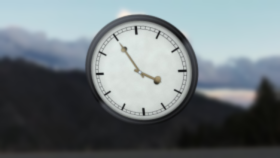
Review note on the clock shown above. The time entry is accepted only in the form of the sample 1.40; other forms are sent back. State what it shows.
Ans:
3.55
